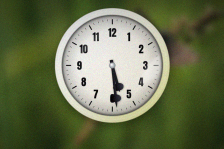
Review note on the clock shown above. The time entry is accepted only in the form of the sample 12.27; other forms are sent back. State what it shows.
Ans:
5.29
